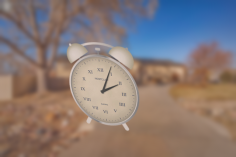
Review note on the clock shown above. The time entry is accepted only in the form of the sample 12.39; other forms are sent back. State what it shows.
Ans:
2.04
